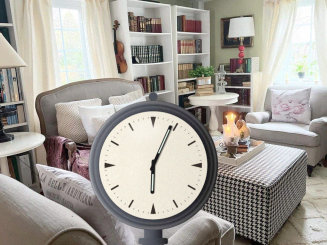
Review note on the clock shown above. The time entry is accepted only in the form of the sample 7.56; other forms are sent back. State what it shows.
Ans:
6.04
